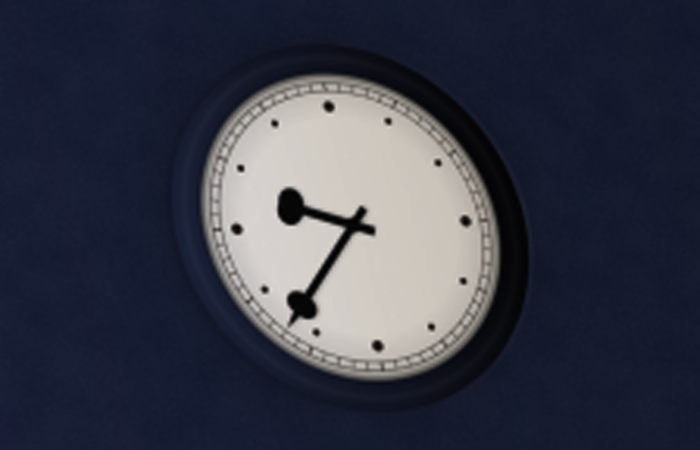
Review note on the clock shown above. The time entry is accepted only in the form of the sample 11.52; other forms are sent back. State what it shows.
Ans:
9.37
